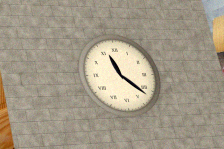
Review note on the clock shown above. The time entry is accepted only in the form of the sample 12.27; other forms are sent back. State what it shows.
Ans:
11.22
